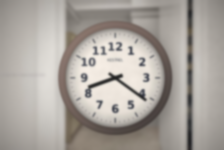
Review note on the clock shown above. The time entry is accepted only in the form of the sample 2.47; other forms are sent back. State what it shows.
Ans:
8.21
